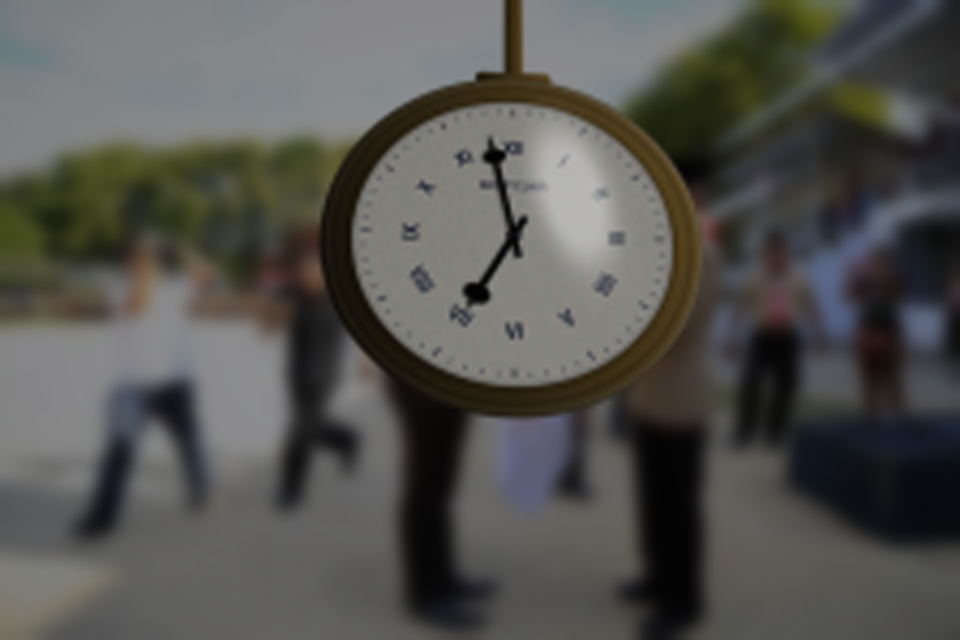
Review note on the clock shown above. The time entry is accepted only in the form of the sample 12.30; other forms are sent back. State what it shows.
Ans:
6.58
